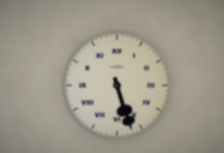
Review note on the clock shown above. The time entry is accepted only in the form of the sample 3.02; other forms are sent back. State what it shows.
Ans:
5.27
